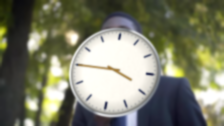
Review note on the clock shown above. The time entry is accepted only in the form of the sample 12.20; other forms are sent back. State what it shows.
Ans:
3.45
